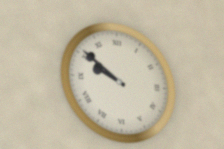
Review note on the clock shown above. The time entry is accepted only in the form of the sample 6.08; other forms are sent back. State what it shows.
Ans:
9.51
